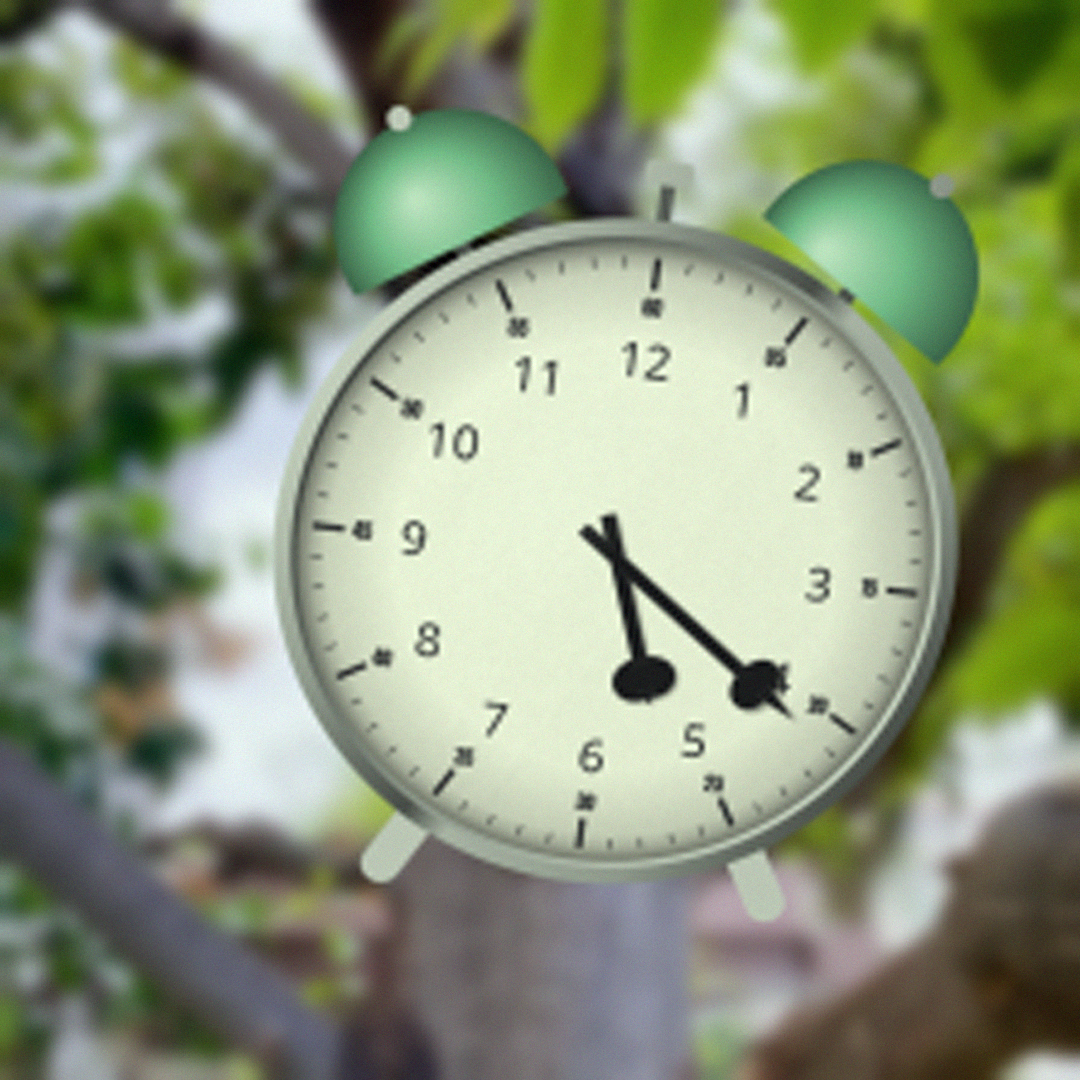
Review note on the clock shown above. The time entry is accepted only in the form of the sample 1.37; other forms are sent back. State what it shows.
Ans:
5.21
